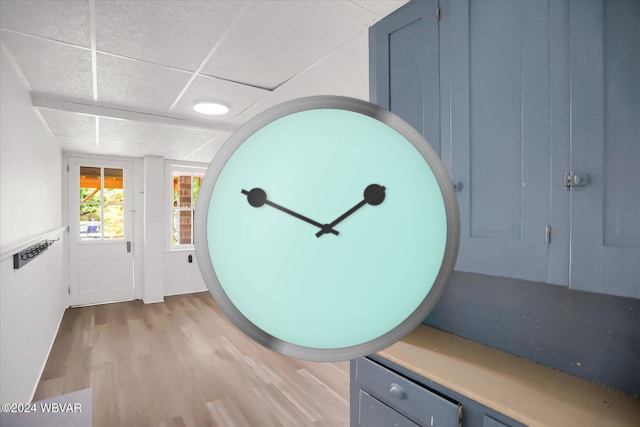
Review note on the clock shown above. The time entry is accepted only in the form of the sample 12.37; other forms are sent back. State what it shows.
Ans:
1.49
